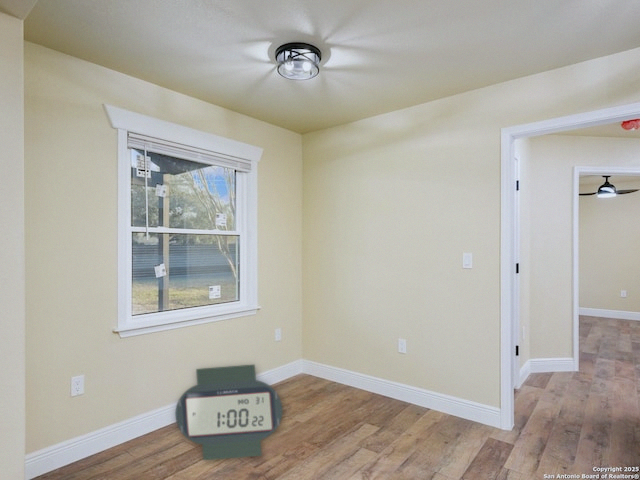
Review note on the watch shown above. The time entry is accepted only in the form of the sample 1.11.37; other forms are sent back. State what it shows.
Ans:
1.00.22
